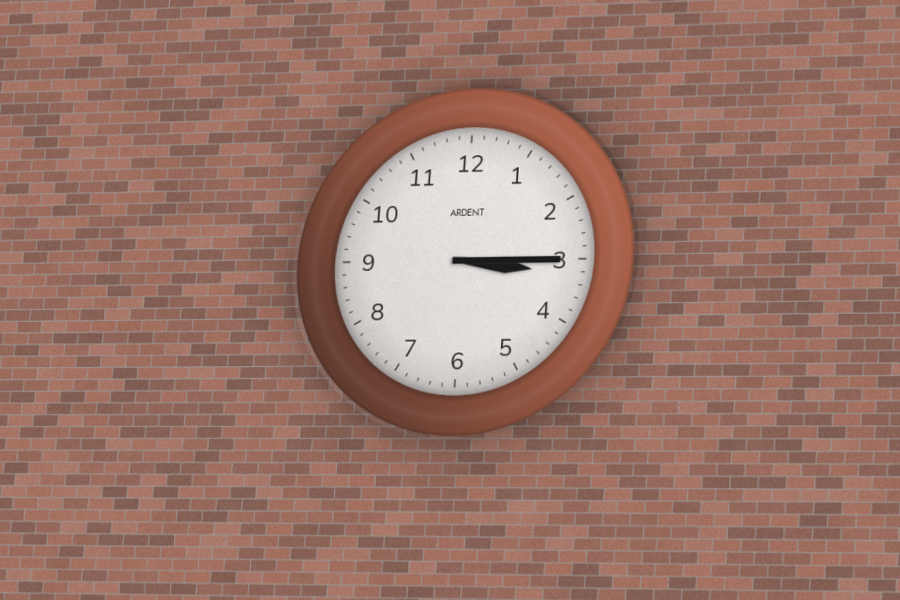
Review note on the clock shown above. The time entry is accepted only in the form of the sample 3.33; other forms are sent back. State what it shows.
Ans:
3.15
